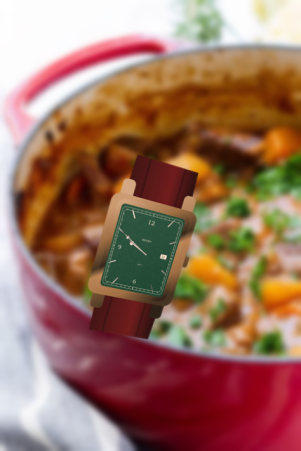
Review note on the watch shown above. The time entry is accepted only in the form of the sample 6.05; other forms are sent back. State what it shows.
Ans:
9.50
